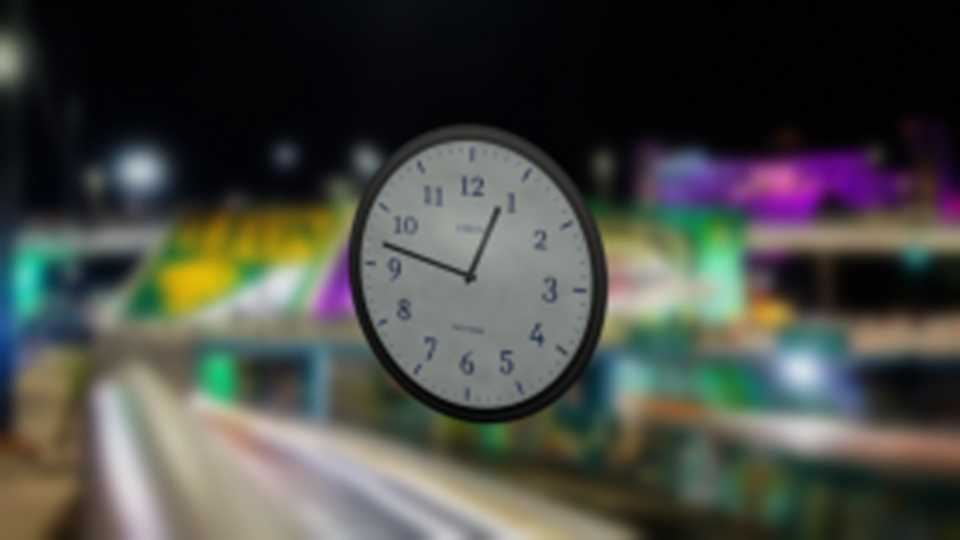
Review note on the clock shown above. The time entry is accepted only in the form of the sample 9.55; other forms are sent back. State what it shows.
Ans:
12.47
